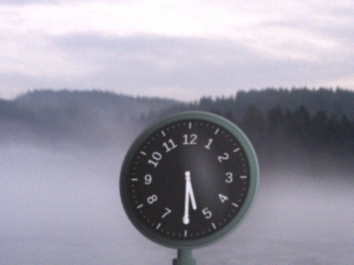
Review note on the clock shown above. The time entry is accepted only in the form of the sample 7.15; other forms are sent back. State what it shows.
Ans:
5.30
